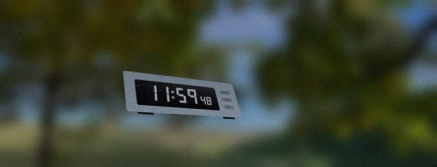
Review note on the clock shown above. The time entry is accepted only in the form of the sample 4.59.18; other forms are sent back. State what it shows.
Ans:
11.59.48
